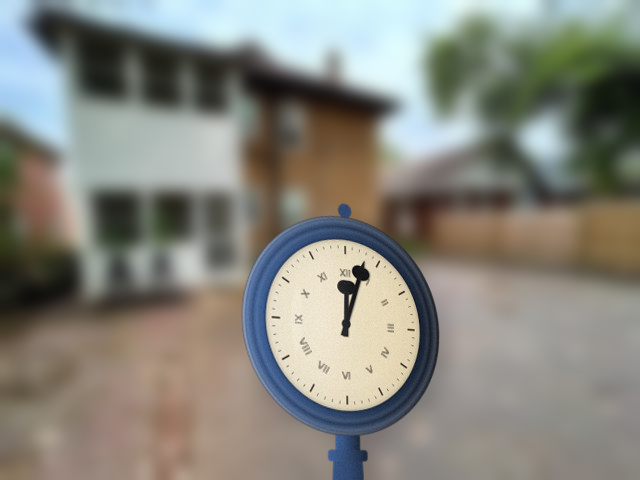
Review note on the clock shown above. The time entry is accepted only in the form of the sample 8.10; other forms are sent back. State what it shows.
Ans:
12.03
